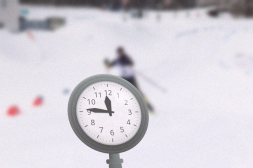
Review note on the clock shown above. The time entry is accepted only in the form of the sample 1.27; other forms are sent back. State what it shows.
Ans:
11.46
